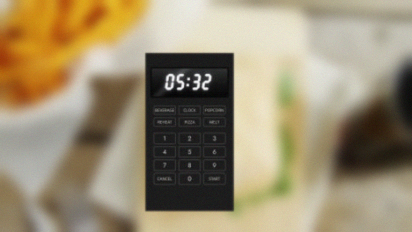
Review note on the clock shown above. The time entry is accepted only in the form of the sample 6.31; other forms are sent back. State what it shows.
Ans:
5.32
